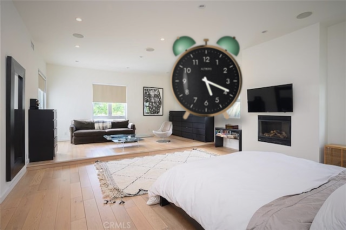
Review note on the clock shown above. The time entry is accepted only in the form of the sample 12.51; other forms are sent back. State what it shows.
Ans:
5.19
